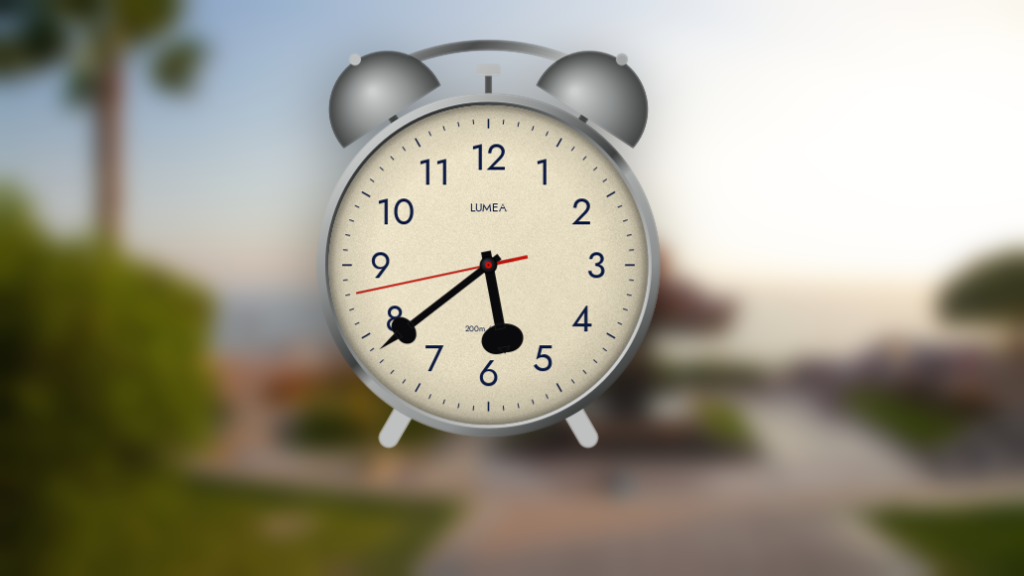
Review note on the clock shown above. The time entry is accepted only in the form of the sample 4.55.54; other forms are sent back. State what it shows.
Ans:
5.38.43
